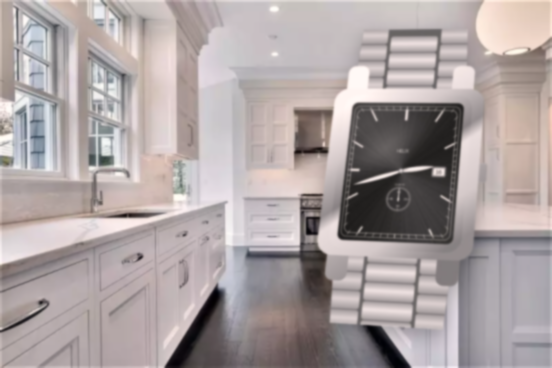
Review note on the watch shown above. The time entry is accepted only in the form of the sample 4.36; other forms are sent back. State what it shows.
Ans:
2.42
